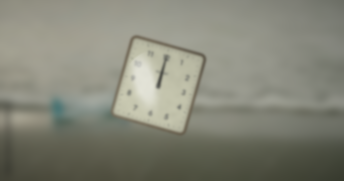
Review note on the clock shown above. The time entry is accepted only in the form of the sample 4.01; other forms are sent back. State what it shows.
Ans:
12.00
